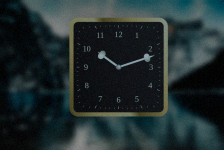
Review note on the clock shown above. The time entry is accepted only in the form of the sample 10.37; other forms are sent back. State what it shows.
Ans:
10.12
